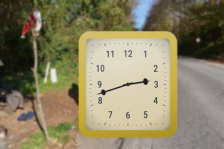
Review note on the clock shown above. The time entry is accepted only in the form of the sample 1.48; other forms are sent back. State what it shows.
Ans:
2.42
